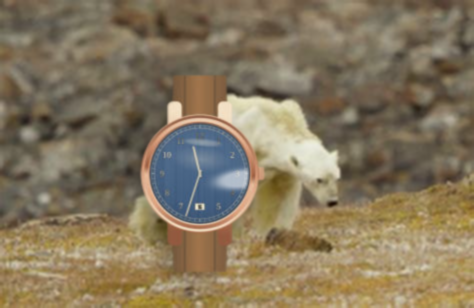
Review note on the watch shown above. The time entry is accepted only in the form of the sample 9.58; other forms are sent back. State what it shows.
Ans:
11.33
